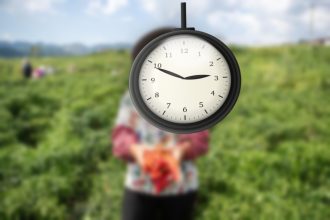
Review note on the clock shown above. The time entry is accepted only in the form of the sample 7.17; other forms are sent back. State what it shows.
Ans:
2.49
